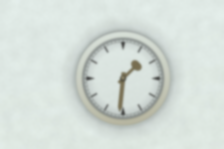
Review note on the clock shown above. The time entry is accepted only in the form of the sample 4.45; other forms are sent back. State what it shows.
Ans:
1.31
